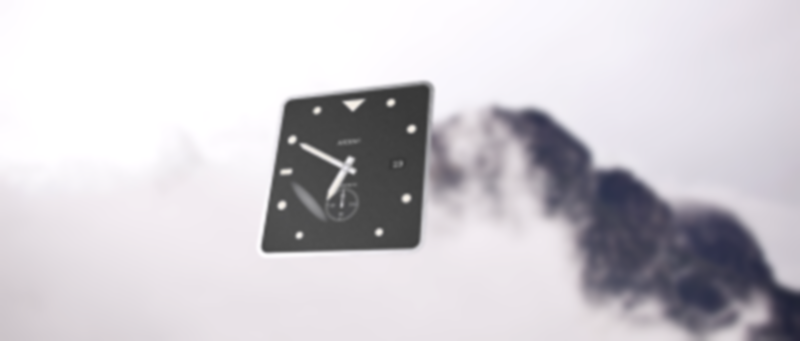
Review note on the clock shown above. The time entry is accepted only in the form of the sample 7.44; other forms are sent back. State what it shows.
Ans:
6.50
